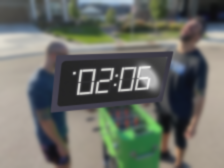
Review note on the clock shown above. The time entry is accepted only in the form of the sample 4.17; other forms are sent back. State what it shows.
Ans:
2.06
